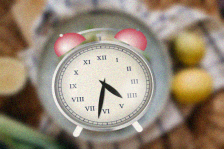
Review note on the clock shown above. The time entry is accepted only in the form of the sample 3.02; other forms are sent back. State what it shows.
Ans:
4.32
